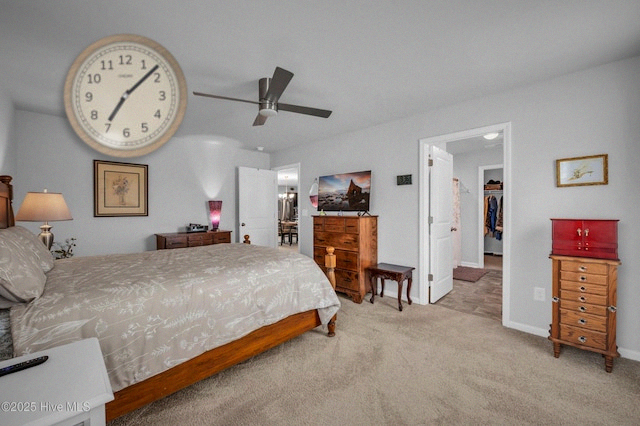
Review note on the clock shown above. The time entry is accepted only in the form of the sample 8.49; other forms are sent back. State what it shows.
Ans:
7.08
